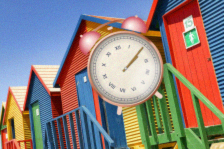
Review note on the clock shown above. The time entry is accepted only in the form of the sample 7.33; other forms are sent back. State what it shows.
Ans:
2.10
